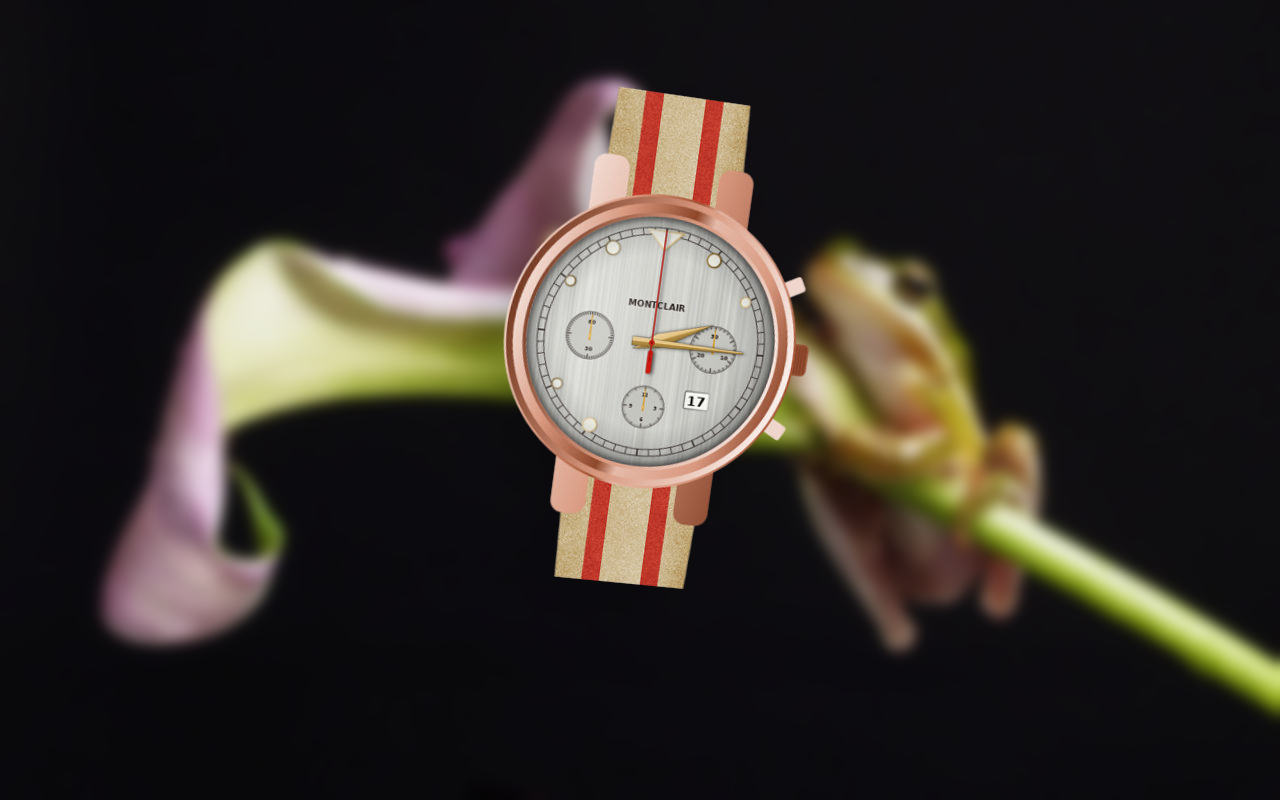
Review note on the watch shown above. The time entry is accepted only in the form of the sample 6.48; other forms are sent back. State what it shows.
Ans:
2.15
